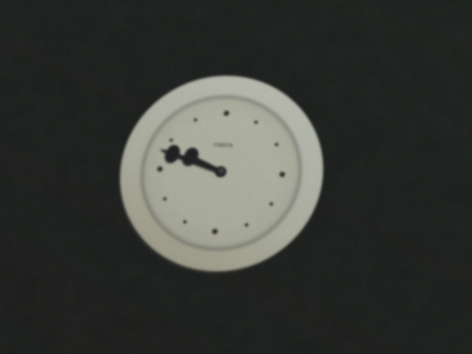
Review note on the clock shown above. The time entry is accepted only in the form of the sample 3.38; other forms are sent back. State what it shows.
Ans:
9.48
